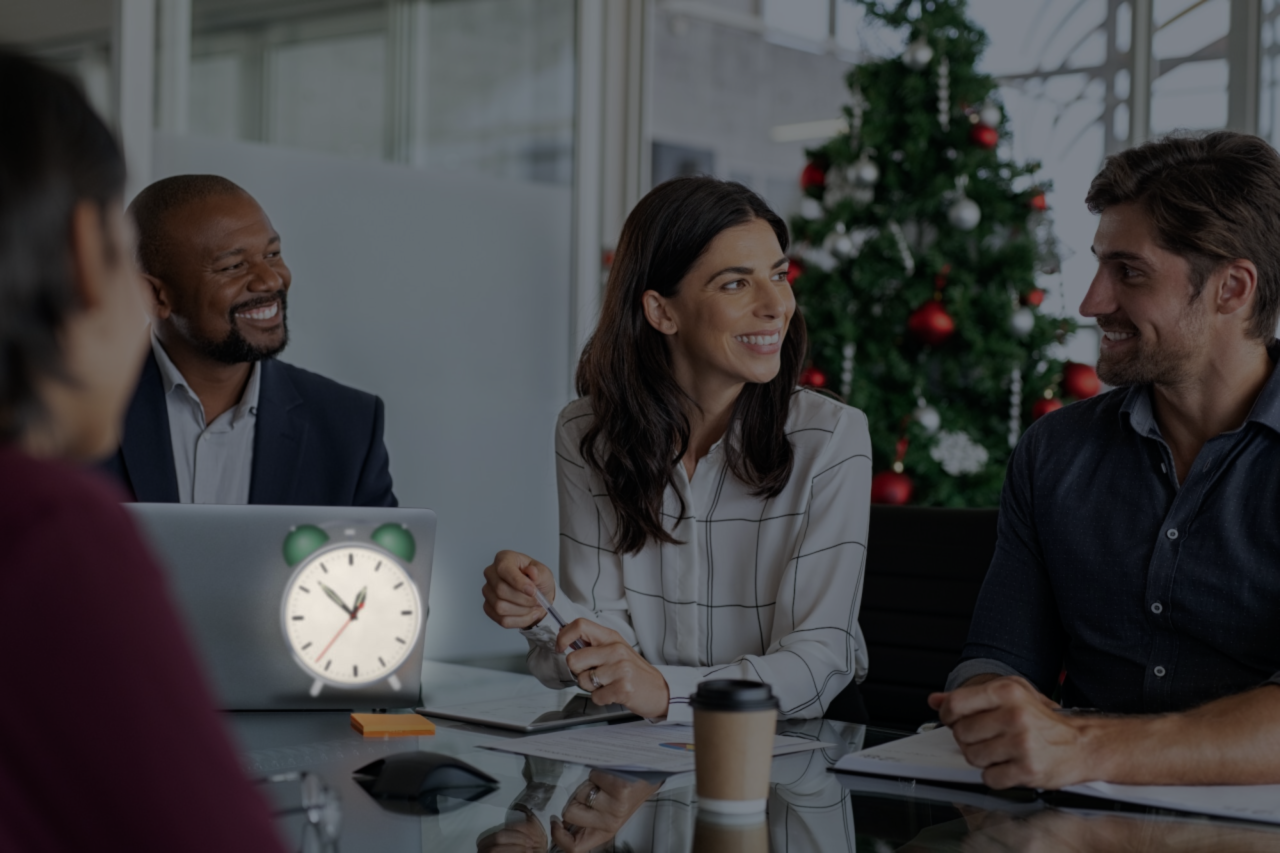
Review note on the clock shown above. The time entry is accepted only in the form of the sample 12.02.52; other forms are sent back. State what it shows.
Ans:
12.52.37
